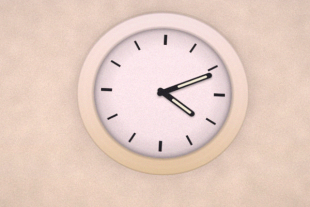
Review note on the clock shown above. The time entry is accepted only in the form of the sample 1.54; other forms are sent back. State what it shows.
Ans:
4.11
